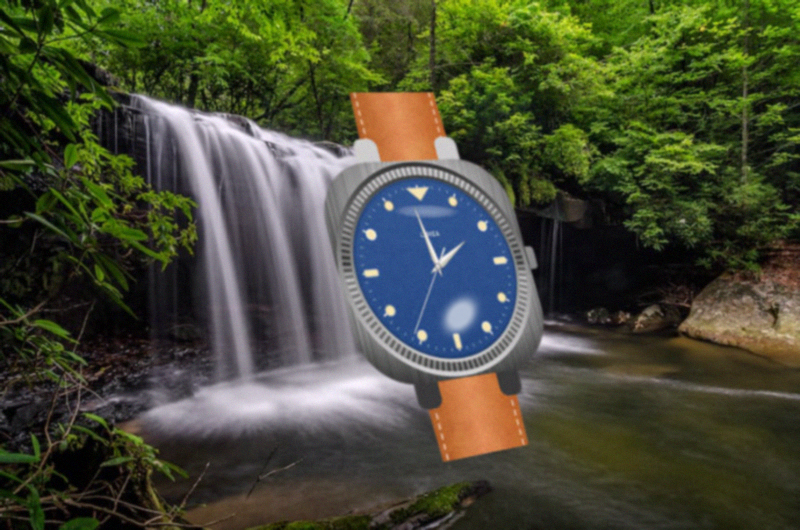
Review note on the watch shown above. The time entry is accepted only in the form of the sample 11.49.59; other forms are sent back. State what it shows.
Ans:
1.58.36
